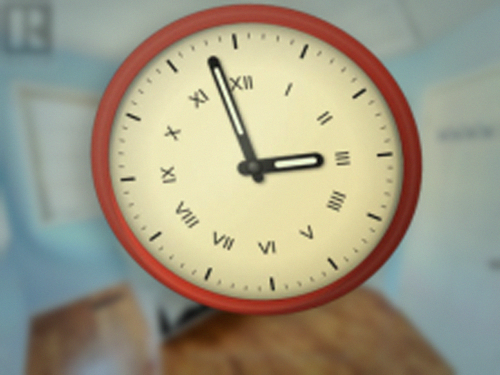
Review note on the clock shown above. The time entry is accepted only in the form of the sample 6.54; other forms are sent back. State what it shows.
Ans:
2.58
